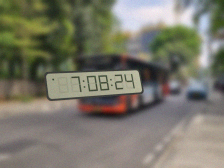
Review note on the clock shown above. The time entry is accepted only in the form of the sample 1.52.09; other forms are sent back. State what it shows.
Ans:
7.08.24
